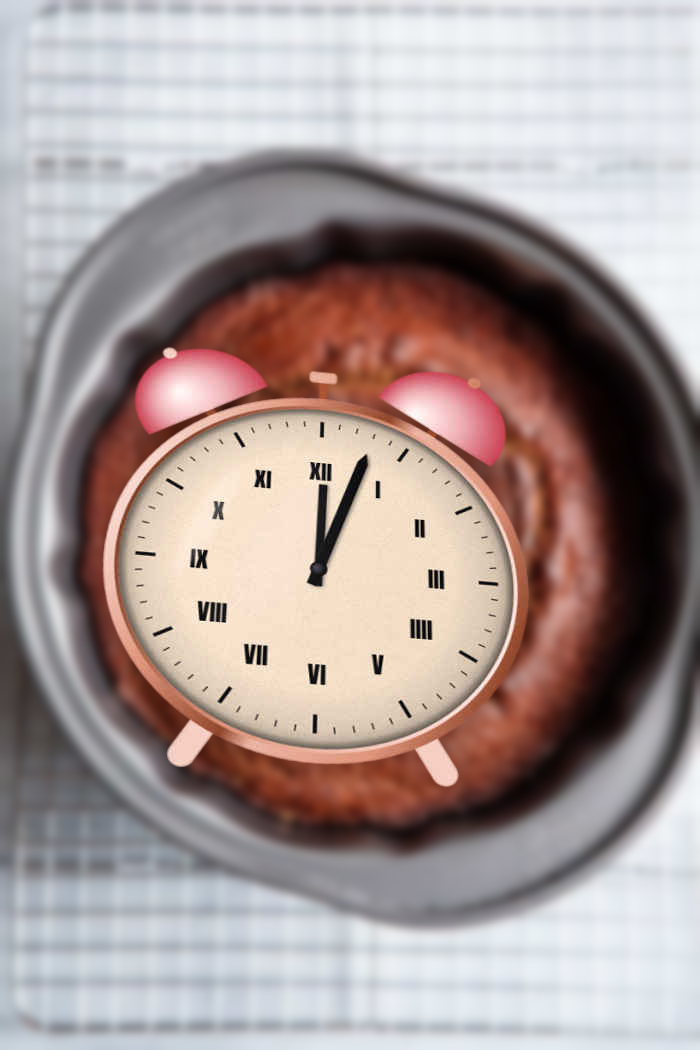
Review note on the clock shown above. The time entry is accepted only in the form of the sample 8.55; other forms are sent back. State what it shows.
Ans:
12.03
